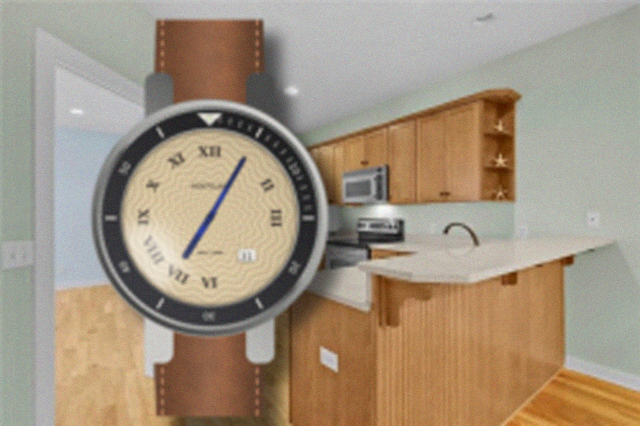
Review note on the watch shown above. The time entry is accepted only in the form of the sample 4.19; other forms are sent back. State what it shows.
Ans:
7.05
